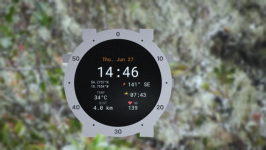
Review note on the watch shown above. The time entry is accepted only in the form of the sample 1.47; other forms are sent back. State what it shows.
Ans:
14.46
